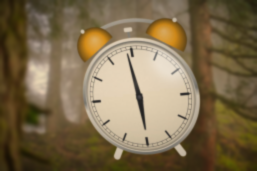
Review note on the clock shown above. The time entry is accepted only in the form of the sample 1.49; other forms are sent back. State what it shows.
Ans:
5.59
